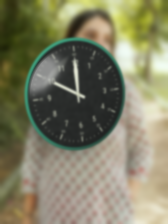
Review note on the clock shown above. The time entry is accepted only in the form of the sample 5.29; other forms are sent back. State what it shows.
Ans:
10.00
